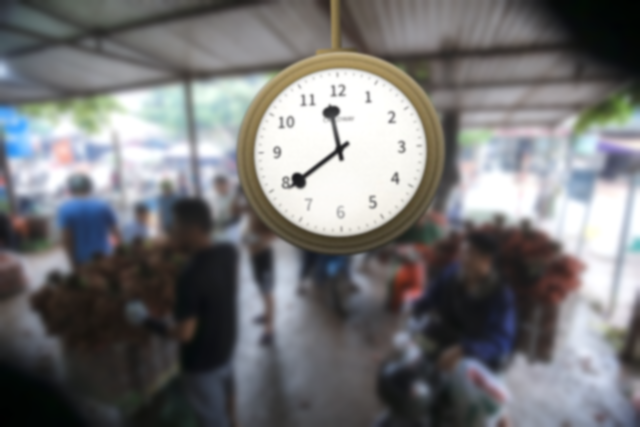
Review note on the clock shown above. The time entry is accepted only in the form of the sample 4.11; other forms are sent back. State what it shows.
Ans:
11.39
